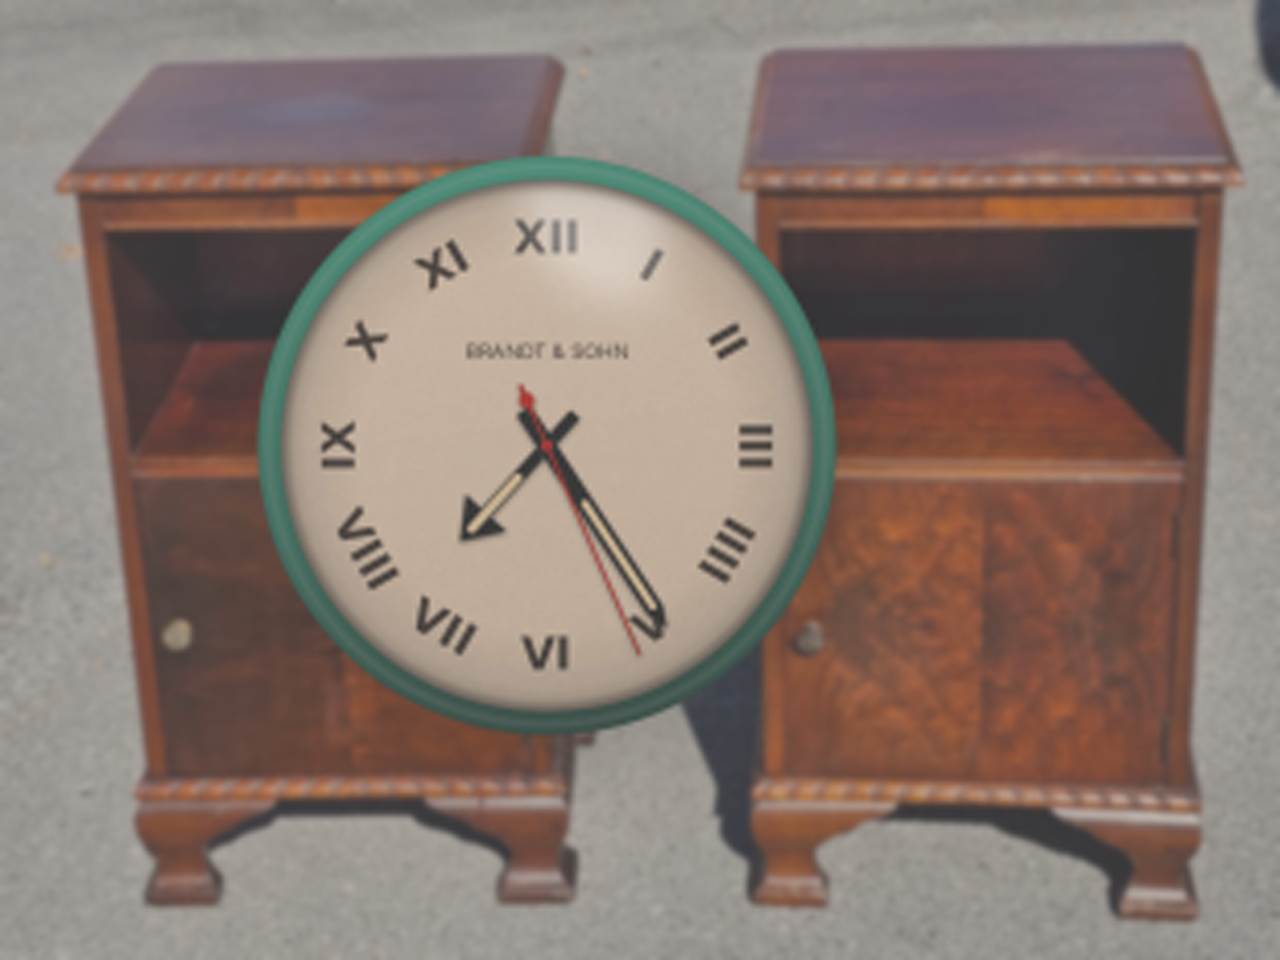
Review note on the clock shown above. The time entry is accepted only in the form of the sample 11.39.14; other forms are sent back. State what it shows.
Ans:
7.24.26
